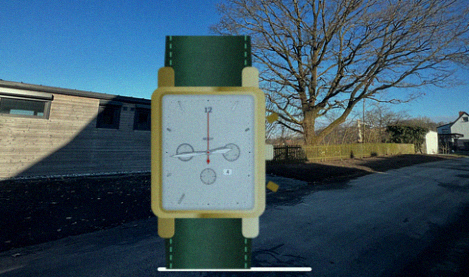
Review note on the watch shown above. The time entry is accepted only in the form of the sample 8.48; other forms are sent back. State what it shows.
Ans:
2.44
